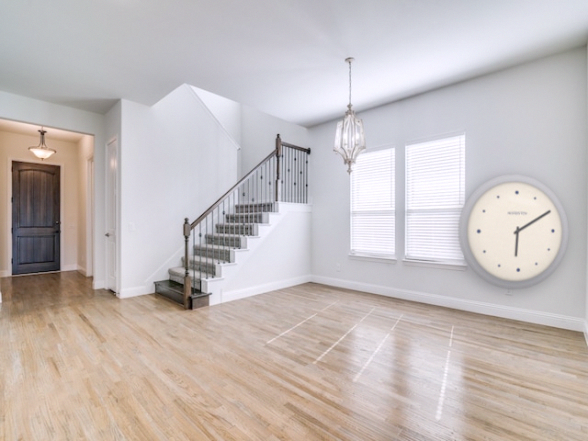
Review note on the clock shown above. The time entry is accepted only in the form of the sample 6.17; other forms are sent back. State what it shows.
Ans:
6.10
